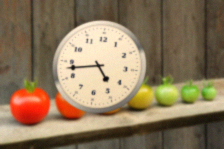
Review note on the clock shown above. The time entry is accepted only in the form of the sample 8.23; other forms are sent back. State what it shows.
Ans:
4.43
